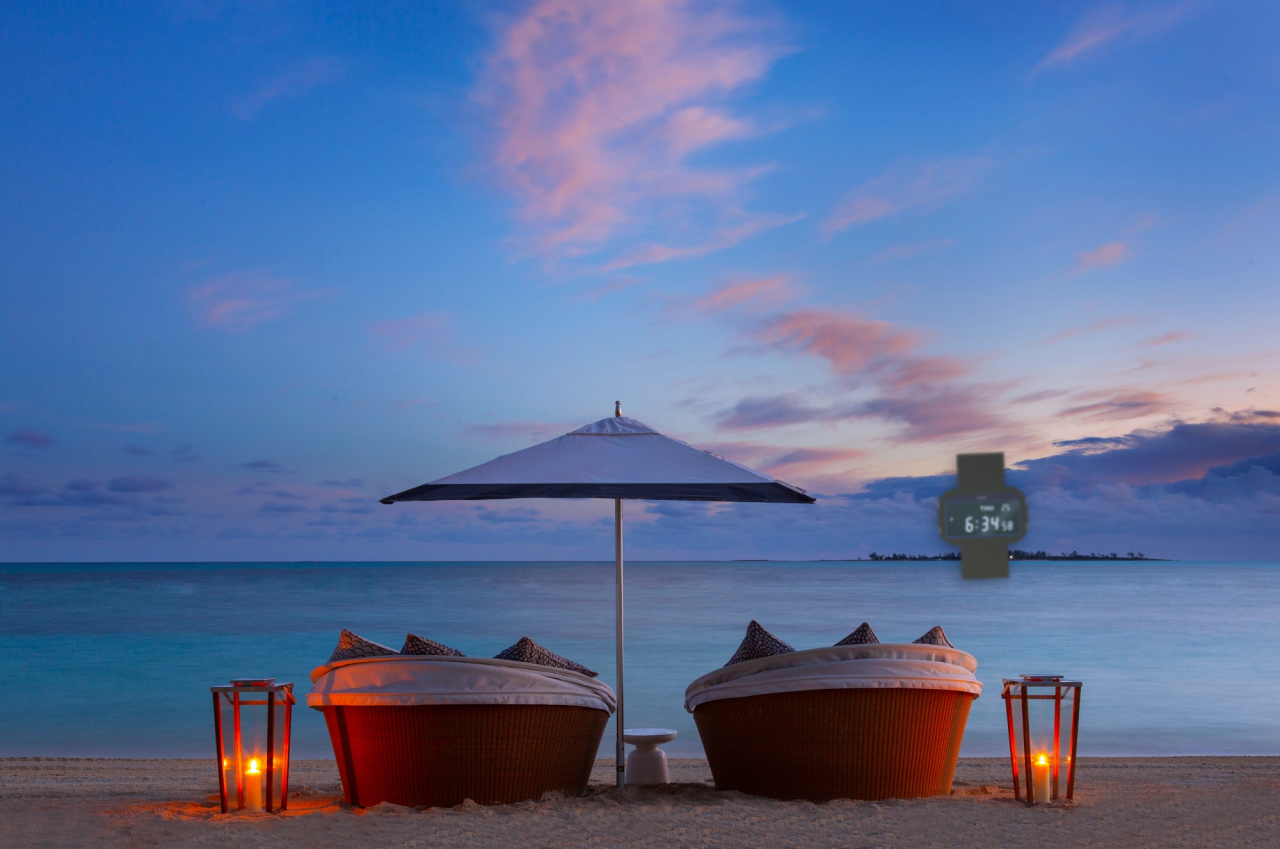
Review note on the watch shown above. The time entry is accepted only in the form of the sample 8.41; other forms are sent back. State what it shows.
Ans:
6.34
